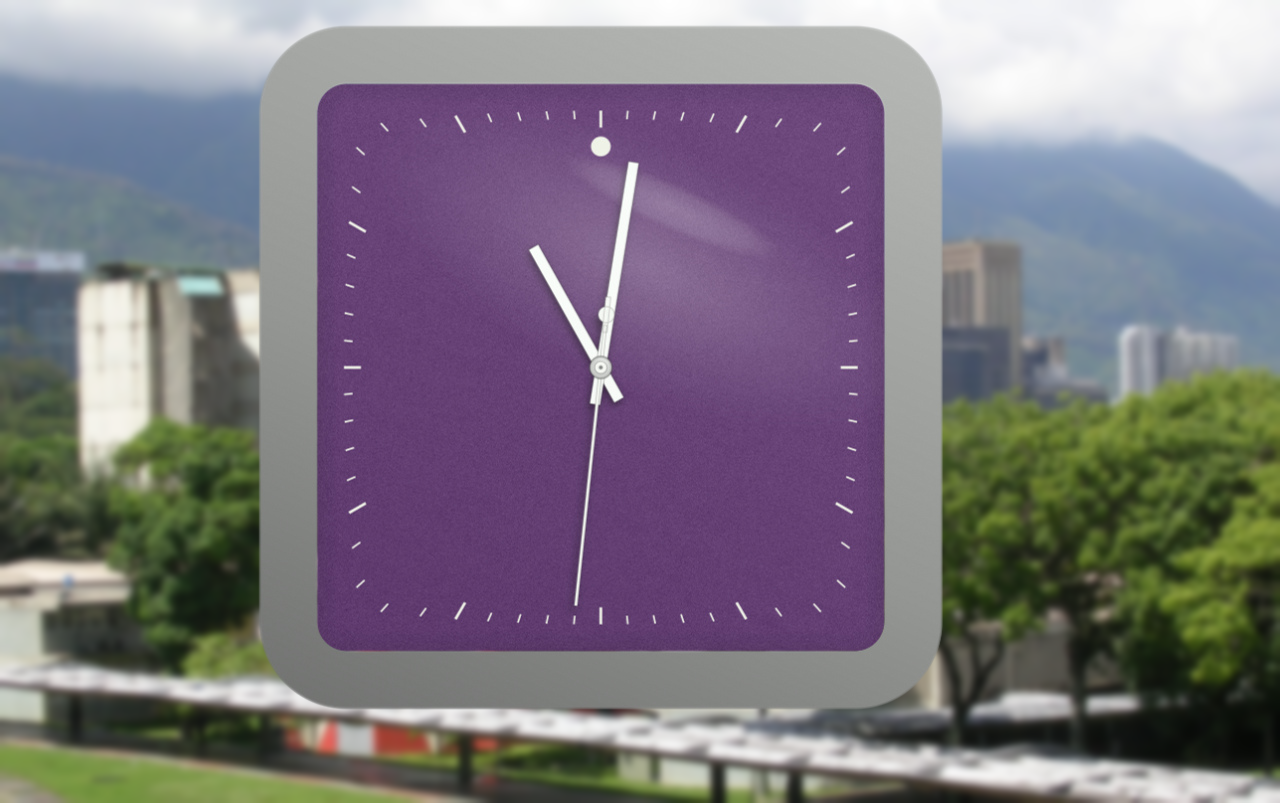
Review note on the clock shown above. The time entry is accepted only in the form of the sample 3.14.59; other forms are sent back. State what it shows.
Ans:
11.01.31
